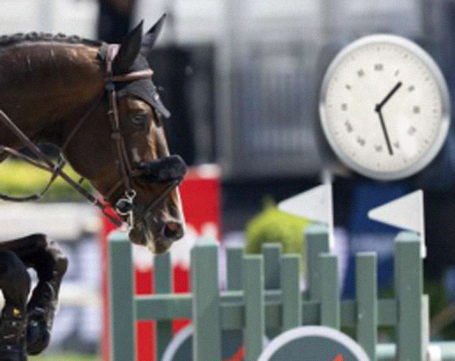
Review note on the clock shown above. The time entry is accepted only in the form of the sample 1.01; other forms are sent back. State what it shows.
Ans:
1.27
